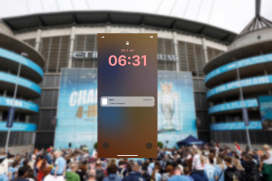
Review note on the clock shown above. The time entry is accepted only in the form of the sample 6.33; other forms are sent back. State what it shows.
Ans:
6.31
